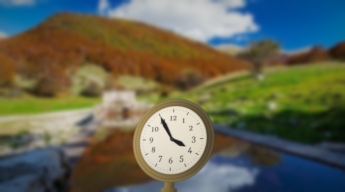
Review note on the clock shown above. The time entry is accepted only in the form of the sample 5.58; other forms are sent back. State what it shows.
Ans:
3.55
